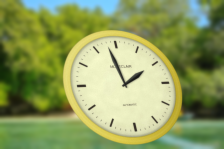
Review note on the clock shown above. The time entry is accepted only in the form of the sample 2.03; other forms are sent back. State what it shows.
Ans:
1.58
